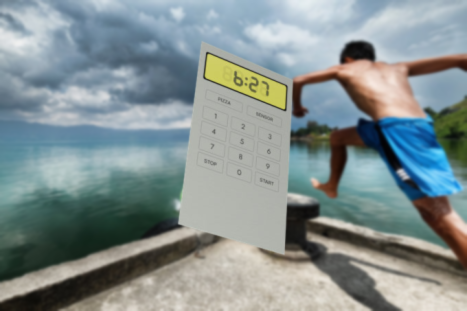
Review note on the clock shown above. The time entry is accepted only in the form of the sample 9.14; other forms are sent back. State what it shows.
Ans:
6.27
